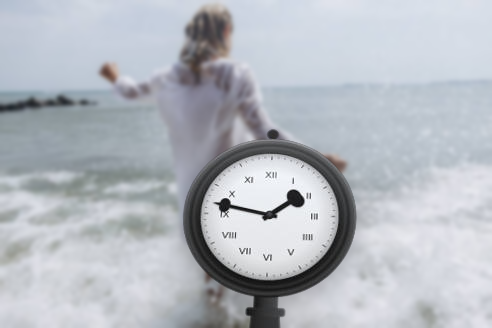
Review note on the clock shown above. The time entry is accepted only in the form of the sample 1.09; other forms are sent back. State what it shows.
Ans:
1.47
